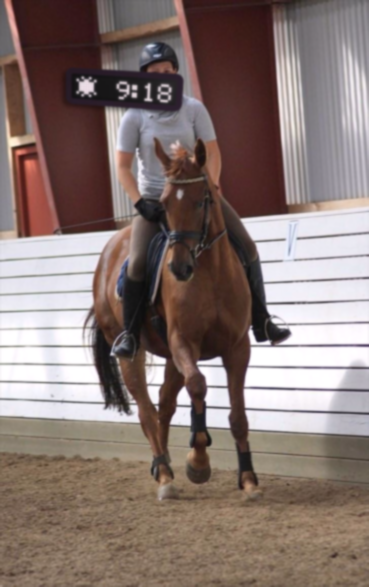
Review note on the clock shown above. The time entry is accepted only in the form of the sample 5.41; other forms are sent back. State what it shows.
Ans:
9.18
